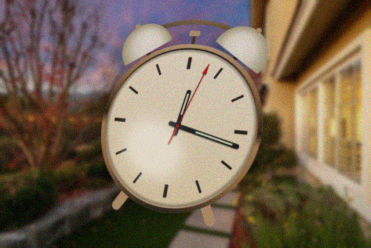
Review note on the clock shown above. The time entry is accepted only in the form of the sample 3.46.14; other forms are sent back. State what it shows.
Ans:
12.17.03
